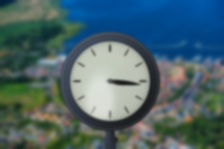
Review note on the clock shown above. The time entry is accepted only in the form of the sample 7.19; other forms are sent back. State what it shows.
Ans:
3.16
